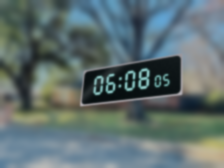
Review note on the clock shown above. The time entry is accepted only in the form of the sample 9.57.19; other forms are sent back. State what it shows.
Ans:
6.08.05
